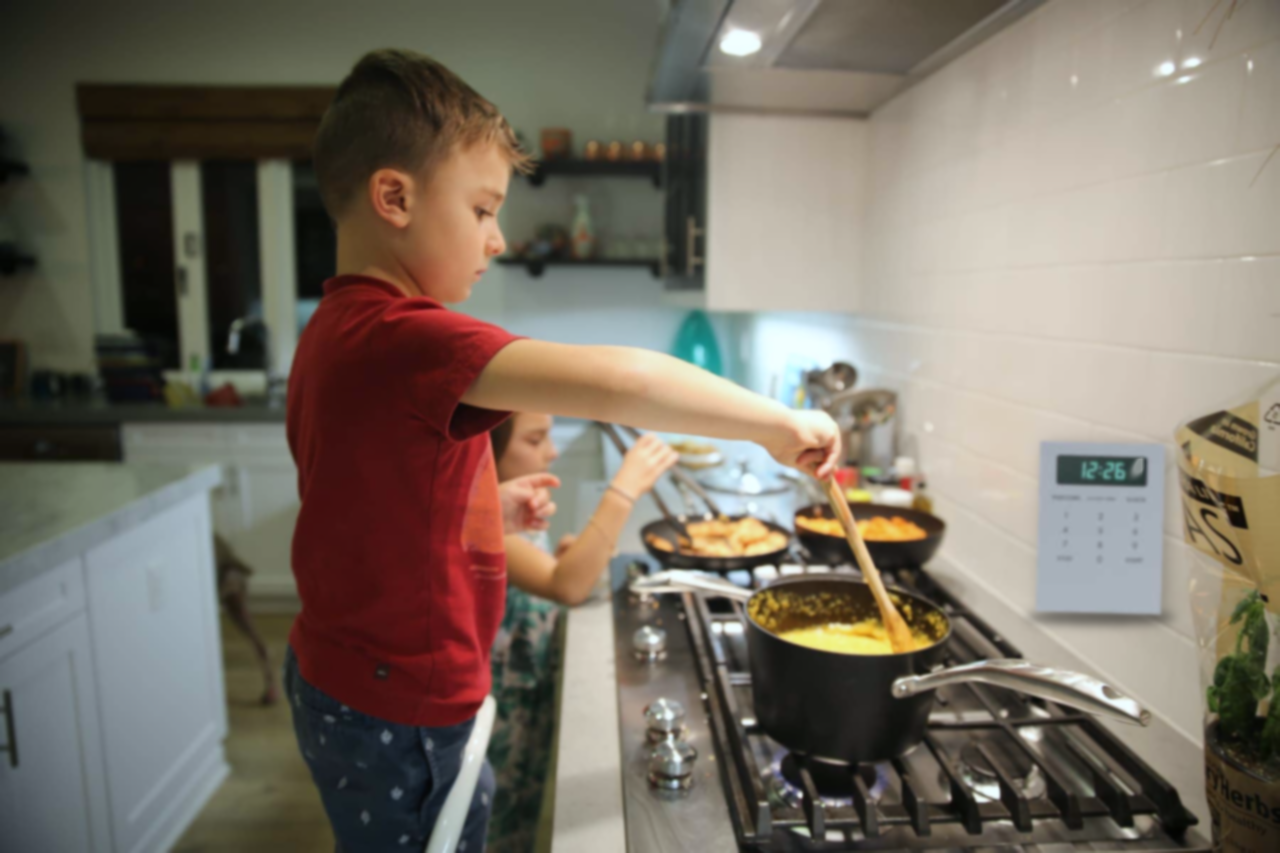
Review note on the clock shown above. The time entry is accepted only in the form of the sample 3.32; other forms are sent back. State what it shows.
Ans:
12.26
